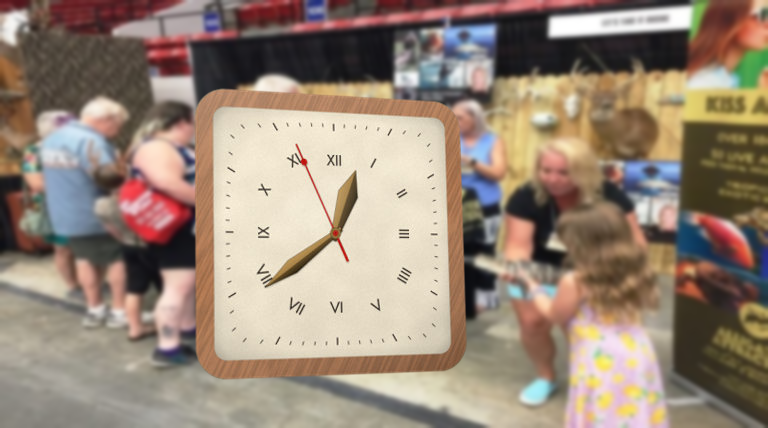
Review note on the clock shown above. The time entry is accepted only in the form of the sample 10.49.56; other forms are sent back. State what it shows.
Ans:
12.38.56
